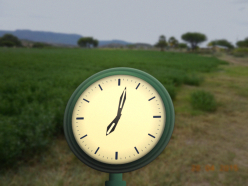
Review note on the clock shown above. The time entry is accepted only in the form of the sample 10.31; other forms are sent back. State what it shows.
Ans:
7.02
